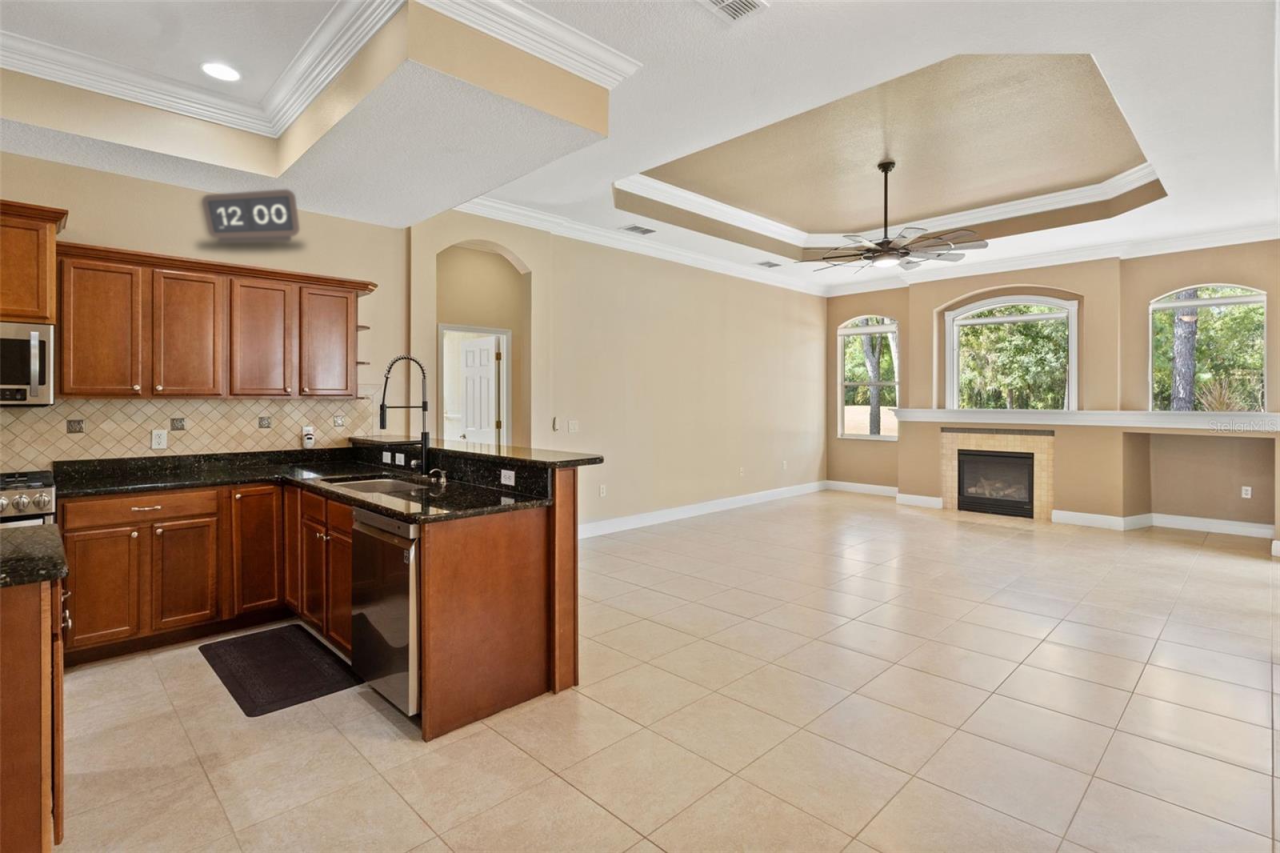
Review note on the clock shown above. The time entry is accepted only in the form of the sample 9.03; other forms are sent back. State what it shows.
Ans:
12.00
